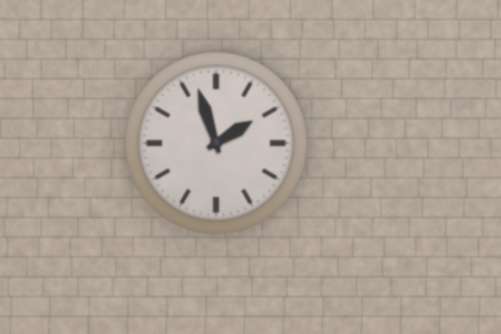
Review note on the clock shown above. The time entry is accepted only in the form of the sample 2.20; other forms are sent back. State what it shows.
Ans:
1.57
